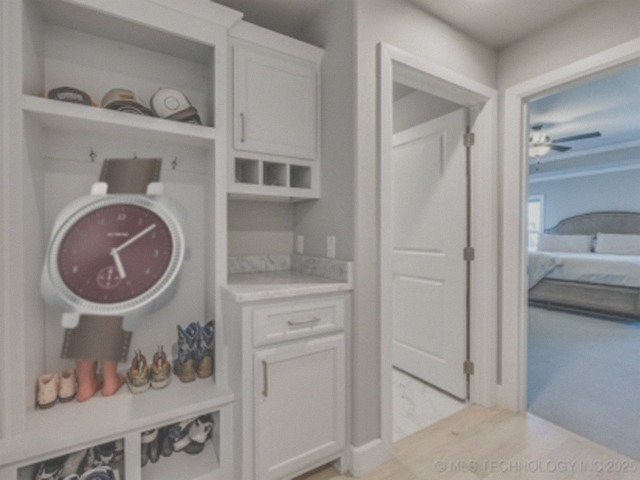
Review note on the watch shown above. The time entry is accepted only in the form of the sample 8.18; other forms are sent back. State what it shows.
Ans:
5.08
